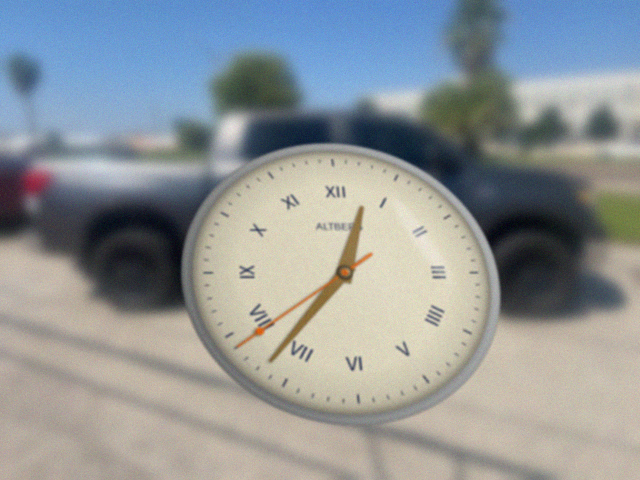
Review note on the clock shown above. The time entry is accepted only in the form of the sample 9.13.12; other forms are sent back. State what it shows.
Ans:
12.36.39
